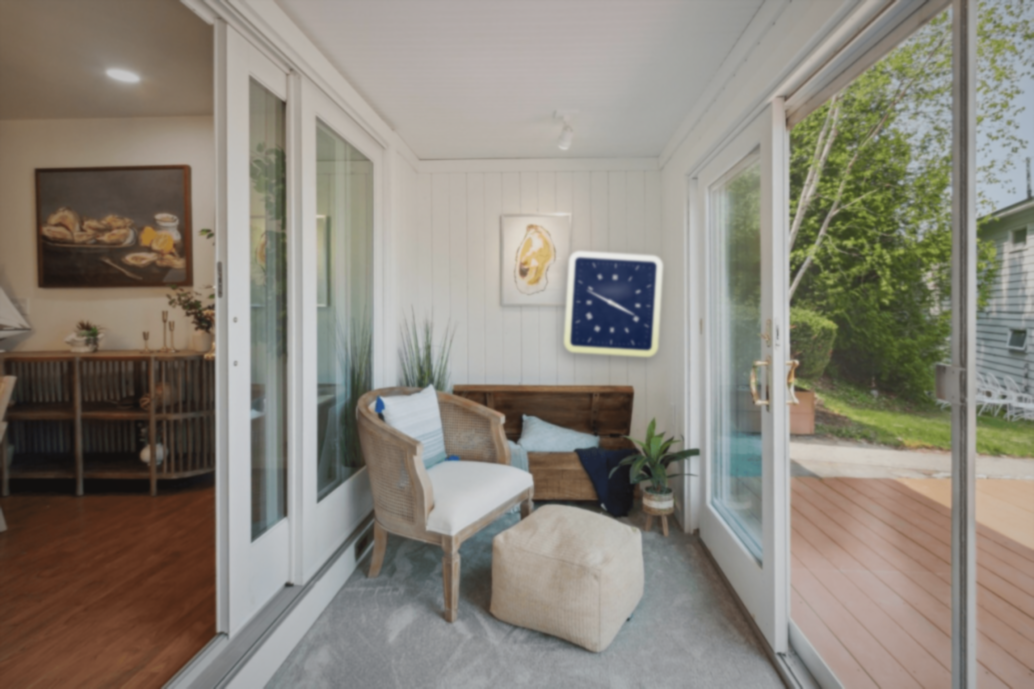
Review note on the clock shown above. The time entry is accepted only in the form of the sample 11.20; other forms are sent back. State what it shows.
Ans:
3.49
